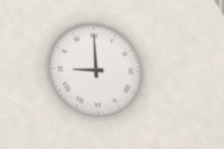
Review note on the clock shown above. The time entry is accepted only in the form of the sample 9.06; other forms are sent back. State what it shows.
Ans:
9.00
